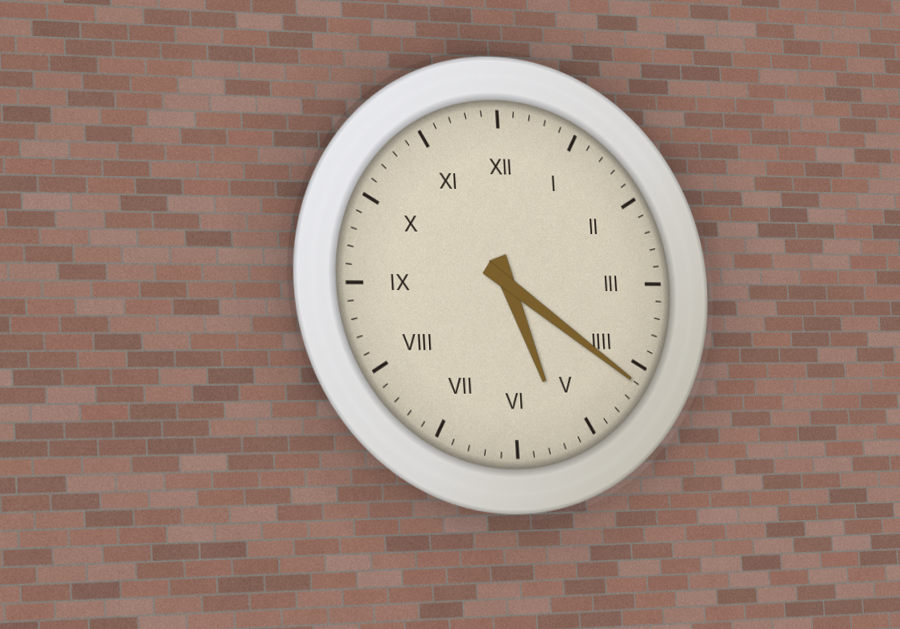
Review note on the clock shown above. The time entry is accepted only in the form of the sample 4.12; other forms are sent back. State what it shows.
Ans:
5.21
